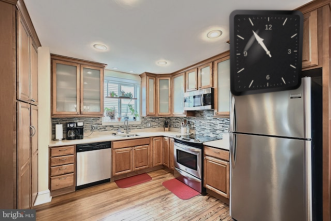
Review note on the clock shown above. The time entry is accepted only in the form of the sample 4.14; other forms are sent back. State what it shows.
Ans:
10.54
